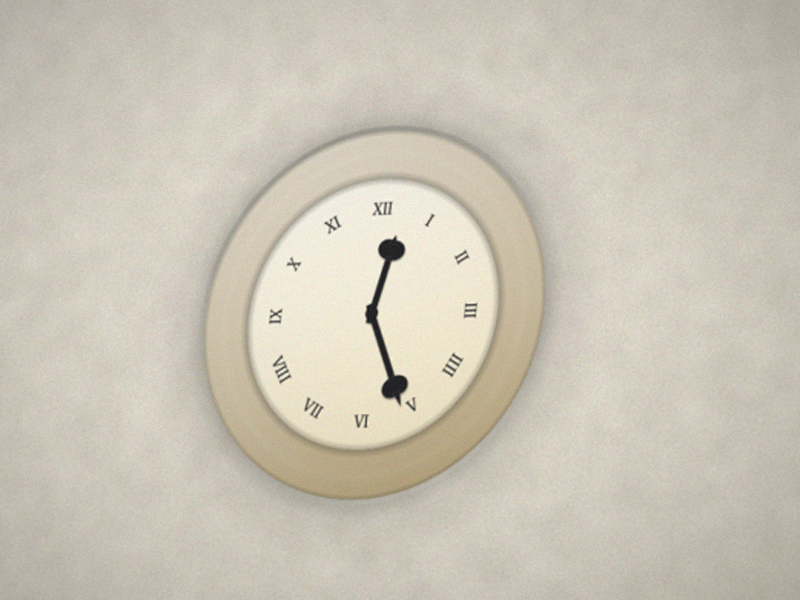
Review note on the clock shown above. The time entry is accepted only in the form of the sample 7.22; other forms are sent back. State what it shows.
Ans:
12.26
